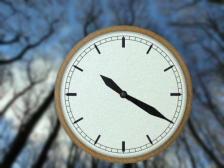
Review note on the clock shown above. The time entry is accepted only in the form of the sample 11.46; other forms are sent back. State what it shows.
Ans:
10.20
